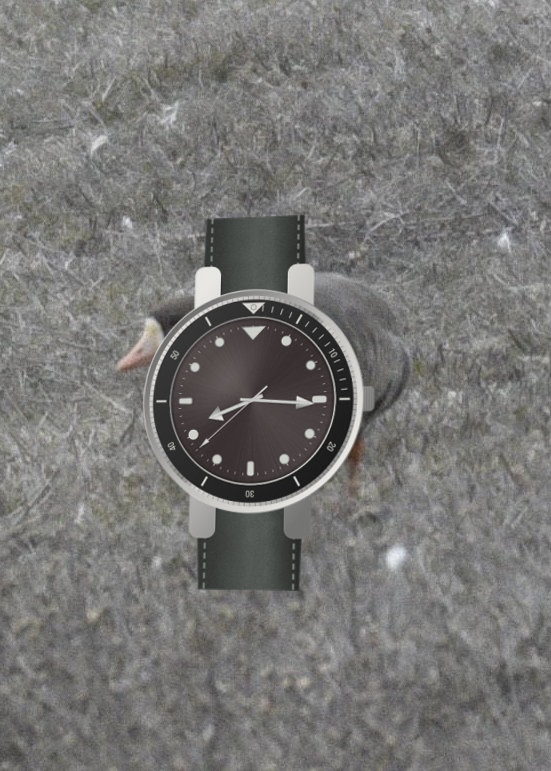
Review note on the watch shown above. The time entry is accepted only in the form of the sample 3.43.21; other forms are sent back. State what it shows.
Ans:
8.15.38
